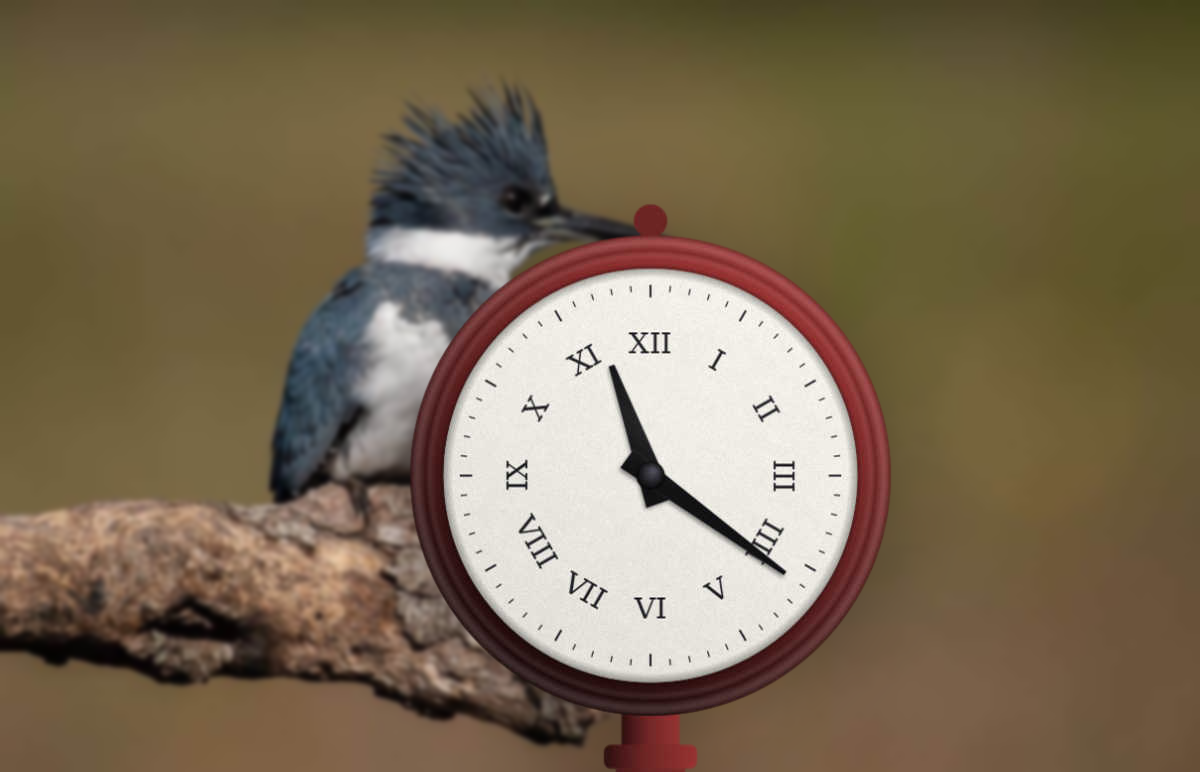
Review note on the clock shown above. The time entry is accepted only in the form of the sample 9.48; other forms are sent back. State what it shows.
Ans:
11.21
